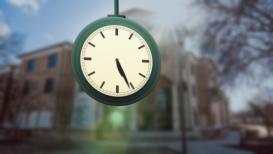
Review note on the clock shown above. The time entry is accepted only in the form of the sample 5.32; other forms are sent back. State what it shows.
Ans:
5.26
